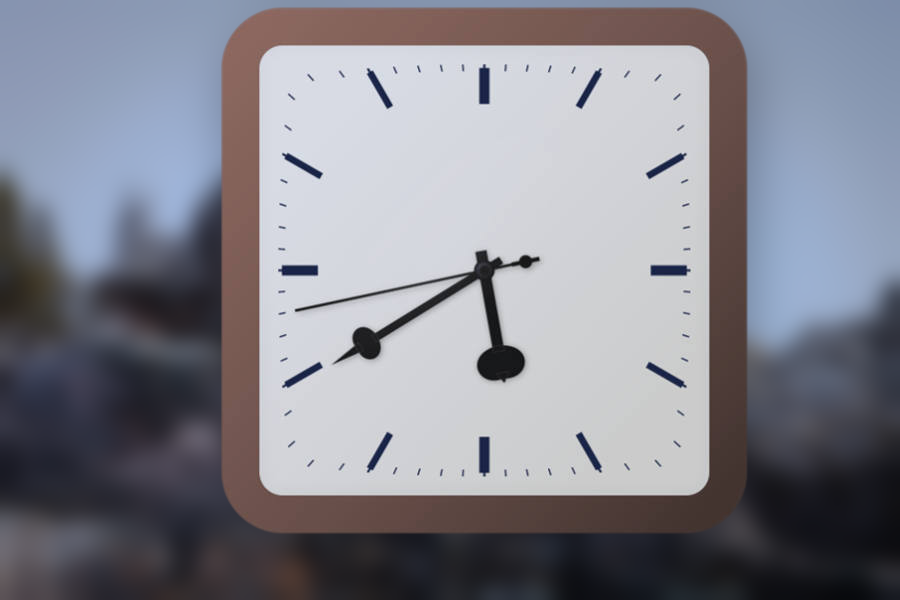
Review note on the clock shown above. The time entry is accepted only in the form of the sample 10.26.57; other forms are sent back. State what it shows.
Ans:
5.39.43
